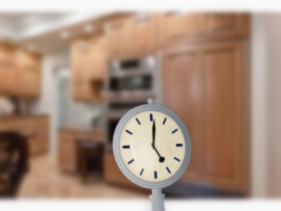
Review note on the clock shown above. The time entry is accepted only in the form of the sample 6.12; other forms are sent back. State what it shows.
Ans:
5.01
